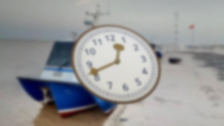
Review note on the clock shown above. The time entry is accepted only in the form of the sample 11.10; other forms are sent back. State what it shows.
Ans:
12.42
